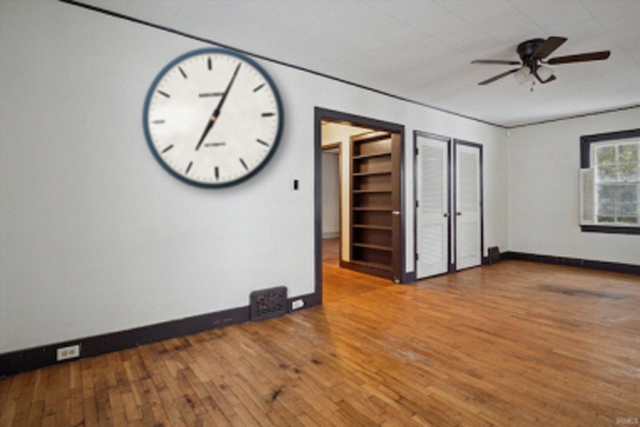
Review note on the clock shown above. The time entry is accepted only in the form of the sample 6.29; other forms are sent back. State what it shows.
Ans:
7.05
